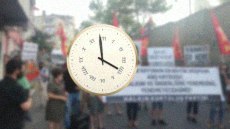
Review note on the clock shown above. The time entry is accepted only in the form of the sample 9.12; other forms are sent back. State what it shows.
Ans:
3.59
